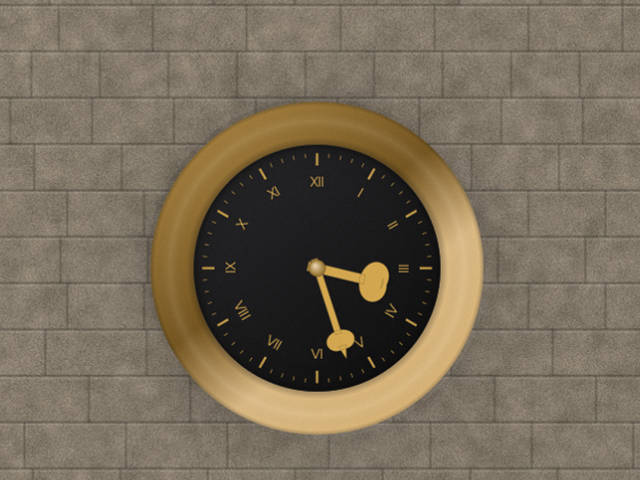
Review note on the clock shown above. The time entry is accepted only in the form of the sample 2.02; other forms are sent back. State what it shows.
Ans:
3.27
